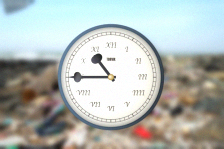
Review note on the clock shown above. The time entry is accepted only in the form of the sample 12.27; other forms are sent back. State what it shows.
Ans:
10.45
